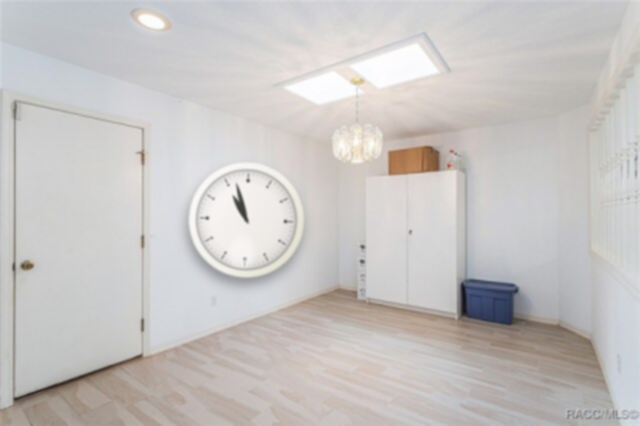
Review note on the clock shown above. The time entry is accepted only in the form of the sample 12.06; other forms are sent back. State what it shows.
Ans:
10.57
